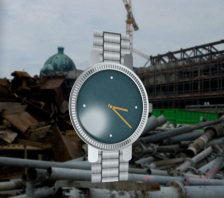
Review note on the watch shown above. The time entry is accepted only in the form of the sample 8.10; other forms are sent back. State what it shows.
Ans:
3.22
